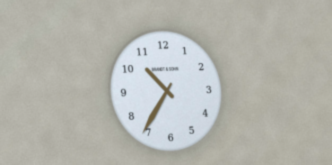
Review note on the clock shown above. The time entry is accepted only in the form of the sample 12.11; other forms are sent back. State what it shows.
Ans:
10.36
